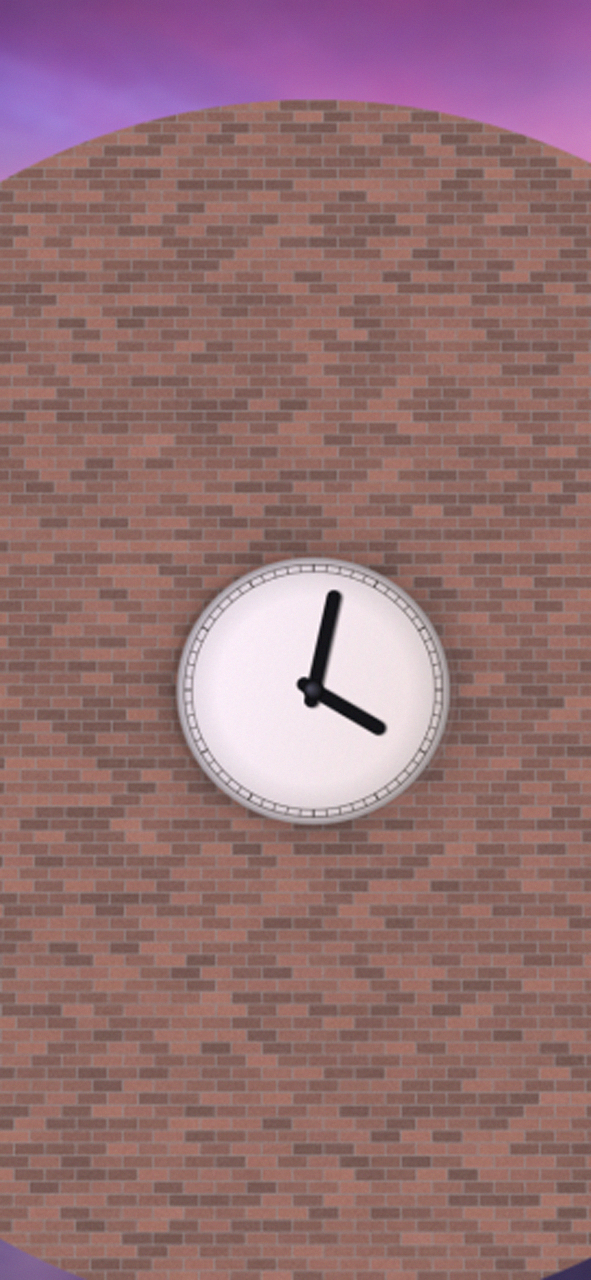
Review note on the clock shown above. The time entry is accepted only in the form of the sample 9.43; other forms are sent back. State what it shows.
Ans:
4.02
